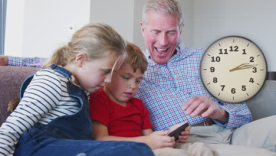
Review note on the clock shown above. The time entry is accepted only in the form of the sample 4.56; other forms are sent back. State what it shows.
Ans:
2.13
